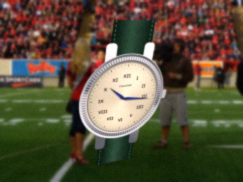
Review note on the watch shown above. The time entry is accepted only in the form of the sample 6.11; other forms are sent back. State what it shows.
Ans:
10.16
